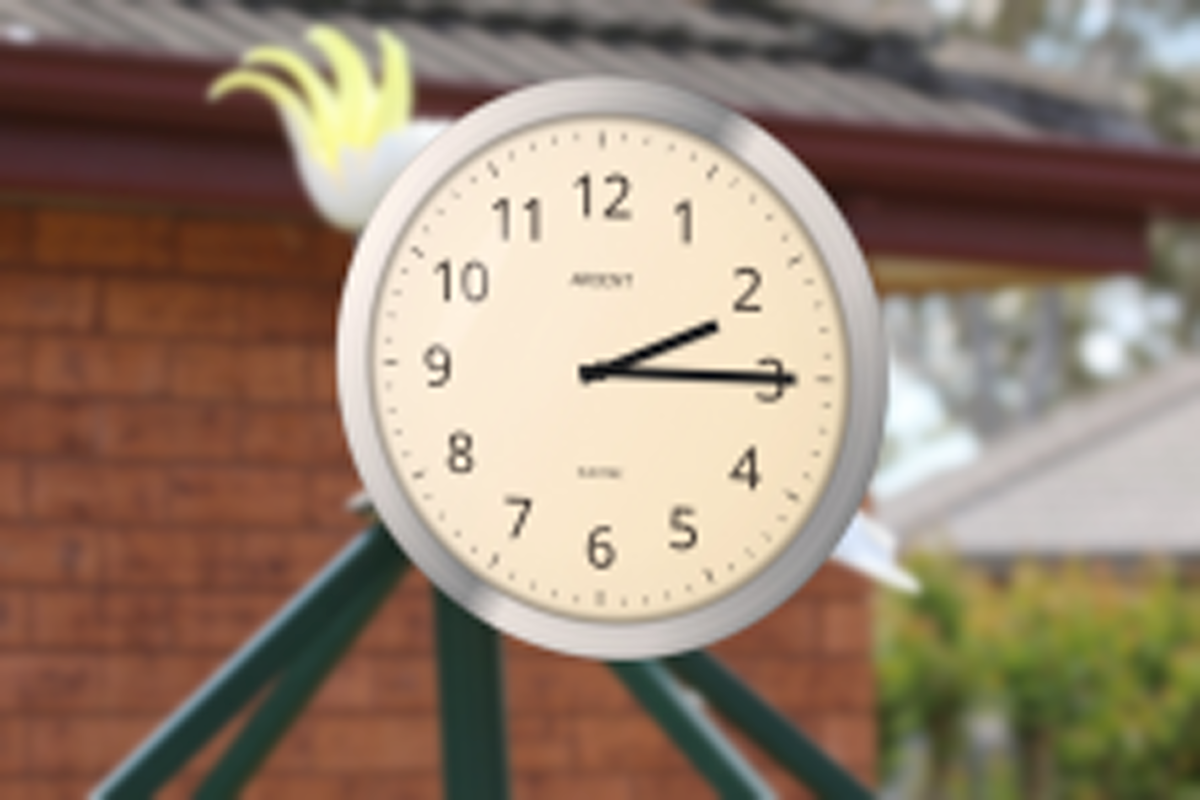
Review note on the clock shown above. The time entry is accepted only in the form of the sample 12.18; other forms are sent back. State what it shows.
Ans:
2.15
